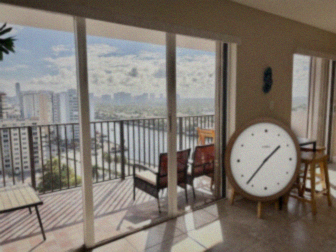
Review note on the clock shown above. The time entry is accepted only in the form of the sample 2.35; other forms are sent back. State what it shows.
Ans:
1.37
